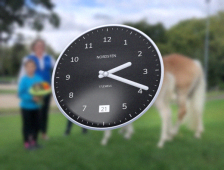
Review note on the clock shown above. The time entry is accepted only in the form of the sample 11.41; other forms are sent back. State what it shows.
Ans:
2.19
